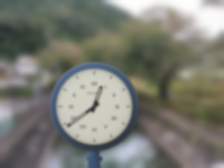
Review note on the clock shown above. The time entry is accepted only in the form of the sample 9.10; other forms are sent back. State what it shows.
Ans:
12.39
